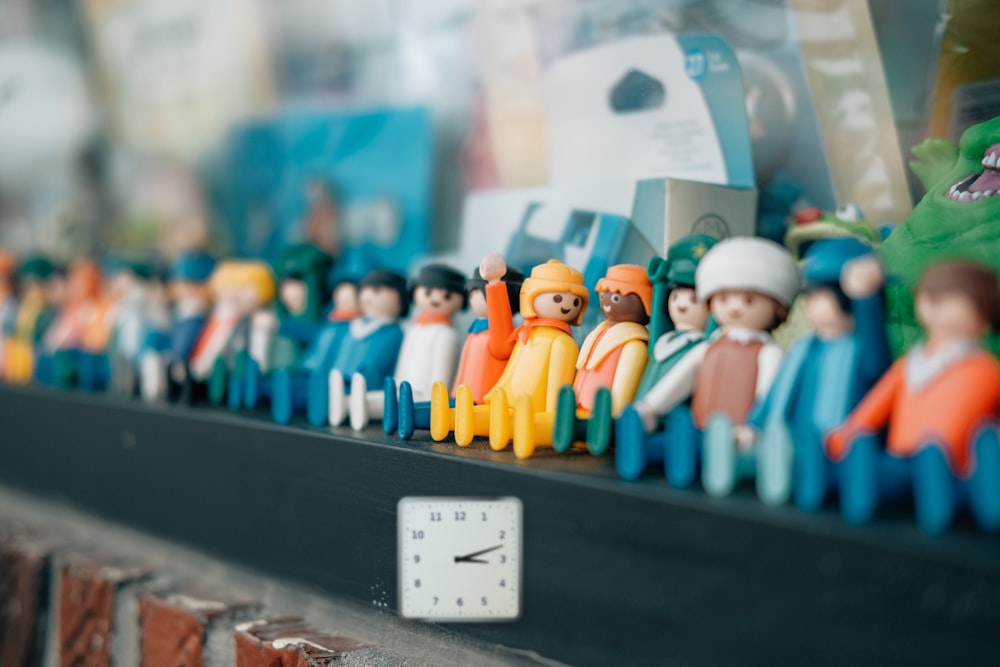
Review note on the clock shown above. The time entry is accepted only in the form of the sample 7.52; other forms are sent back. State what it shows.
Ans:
3.12
